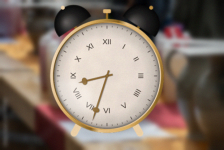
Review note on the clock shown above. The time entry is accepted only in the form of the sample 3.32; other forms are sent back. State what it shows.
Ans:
8.33
